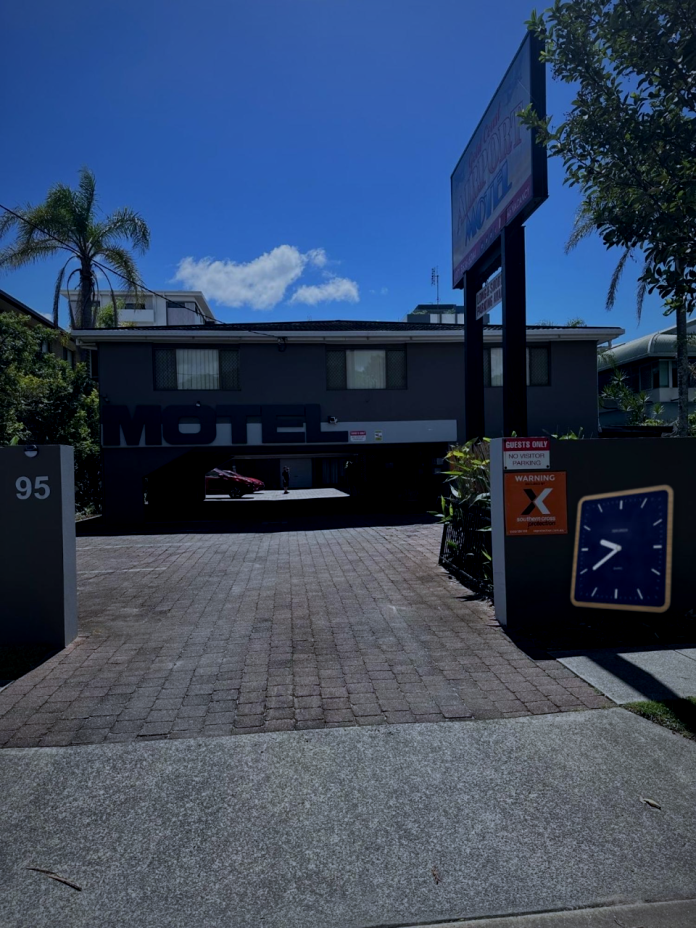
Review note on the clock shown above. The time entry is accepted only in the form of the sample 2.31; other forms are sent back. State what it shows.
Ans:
9.39
